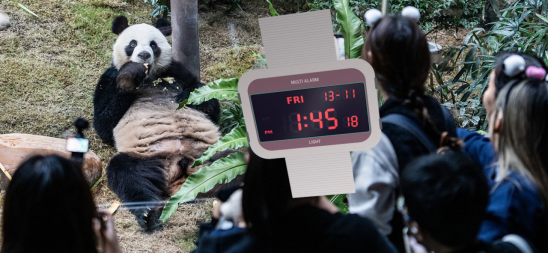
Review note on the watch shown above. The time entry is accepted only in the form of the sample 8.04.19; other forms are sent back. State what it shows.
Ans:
1.45.18
